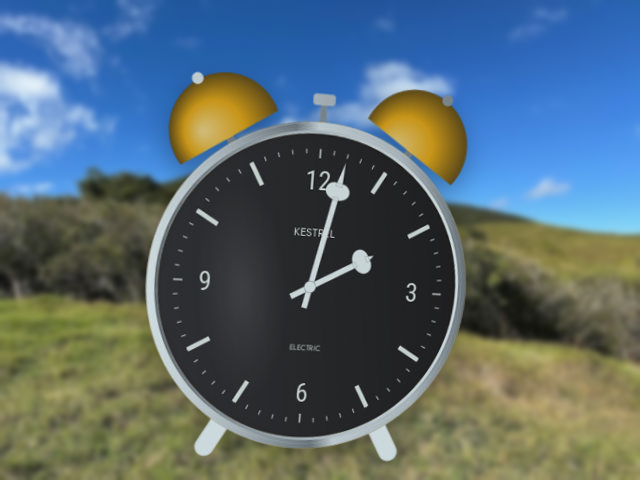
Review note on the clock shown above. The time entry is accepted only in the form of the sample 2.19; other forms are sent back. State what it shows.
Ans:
2.02
